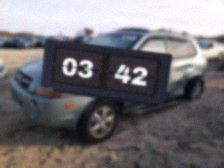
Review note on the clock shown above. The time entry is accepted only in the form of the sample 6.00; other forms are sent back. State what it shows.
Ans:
3.42
